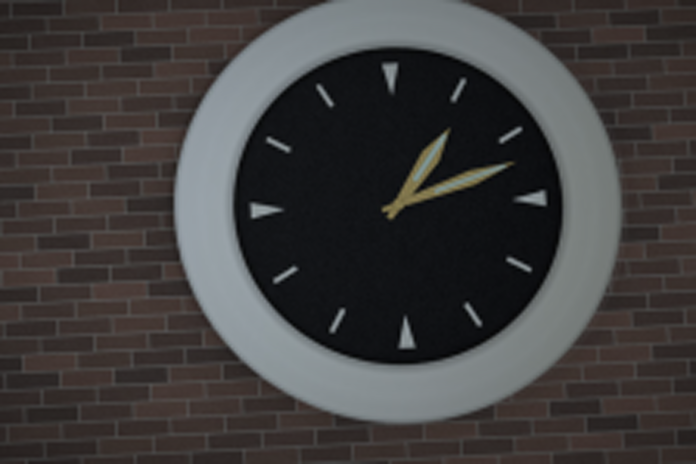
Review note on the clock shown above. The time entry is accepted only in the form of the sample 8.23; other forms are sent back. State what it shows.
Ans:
1.12
